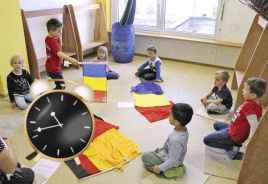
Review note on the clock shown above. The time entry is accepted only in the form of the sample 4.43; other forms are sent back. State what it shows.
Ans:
10.42
